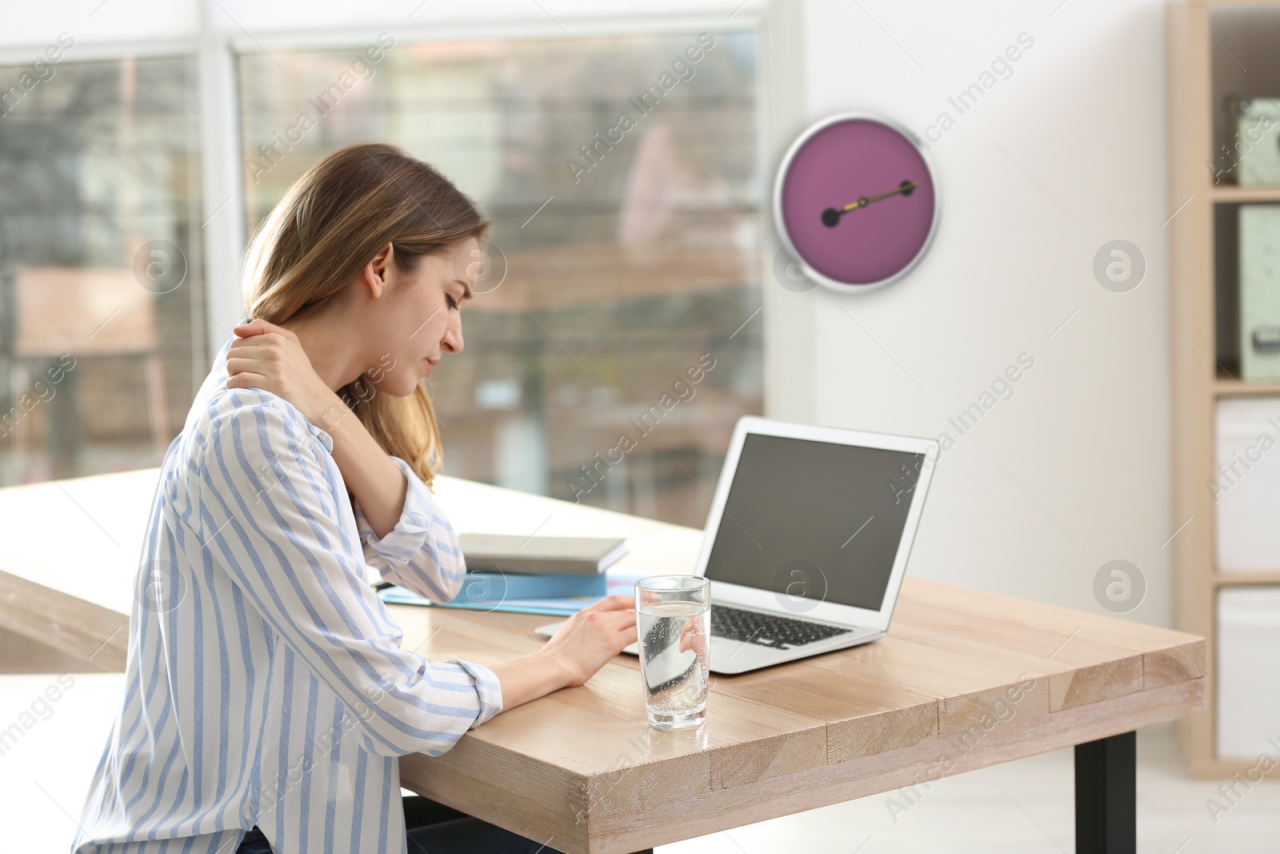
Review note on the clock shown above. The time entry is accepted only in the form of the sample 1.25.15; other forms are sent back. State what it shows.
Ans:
8.12.12
